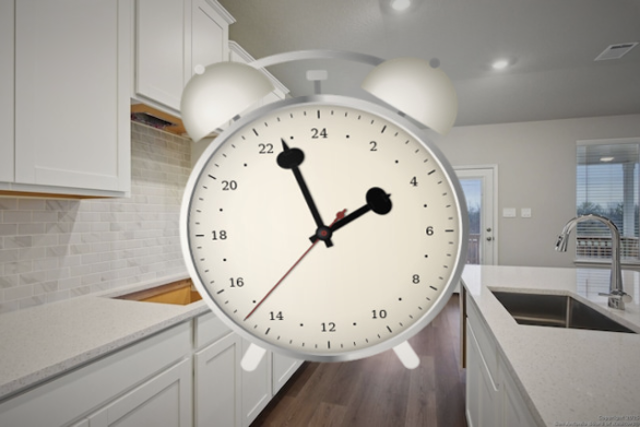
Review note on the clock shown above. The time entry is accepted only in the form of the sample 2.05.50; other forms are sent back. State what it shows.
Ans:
3.56.37
